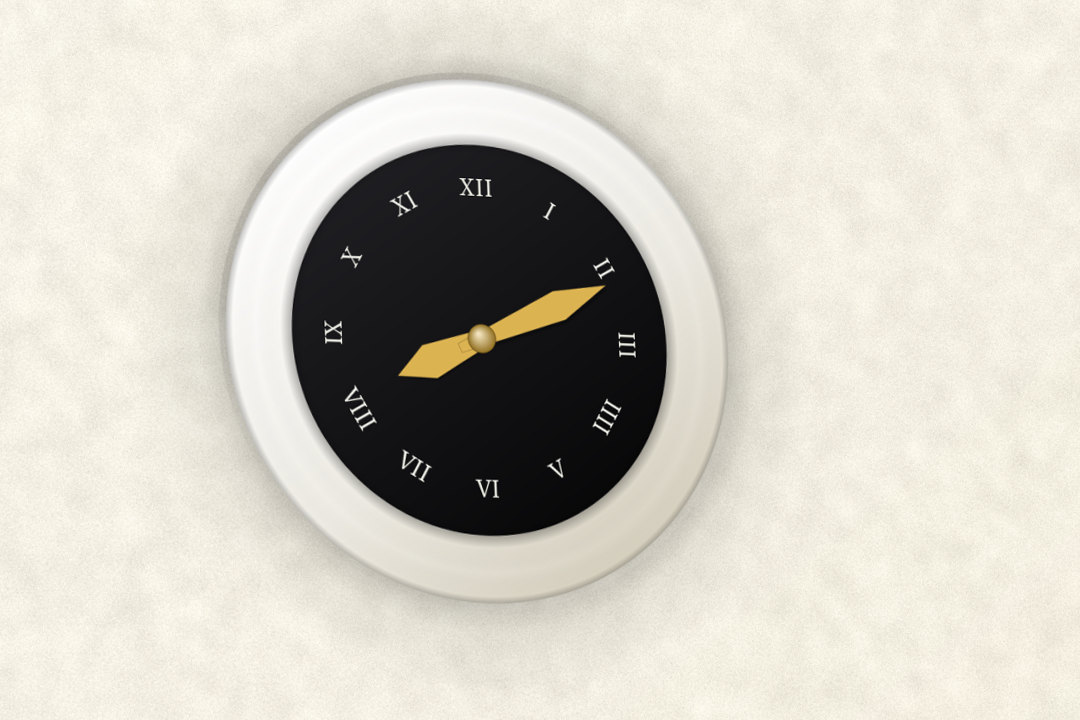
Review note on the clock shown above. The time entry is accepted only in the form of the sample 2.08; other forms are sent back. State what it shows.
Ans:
8.11
